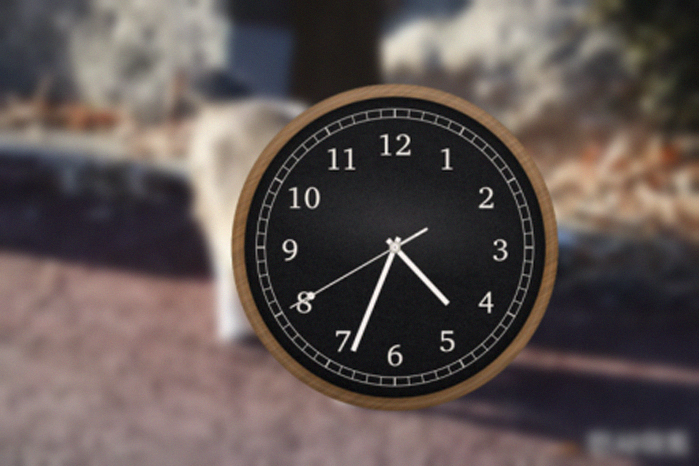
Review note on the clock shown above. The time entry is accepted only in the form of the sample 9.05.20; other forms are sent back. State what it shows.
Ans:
4.33.40
